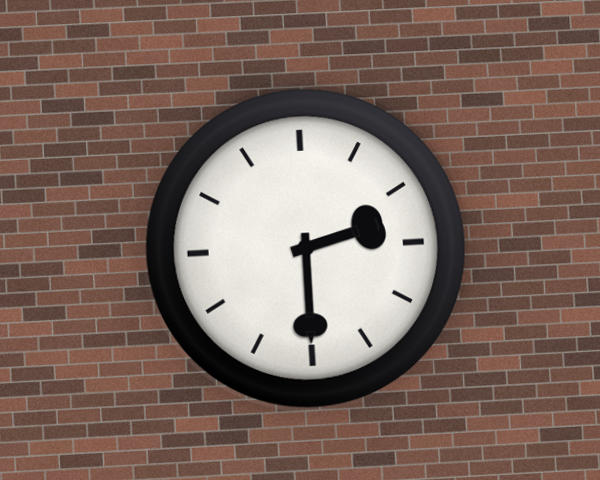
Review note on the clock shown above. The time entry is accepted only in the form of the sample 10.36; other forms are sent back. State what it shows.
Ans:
2.30
